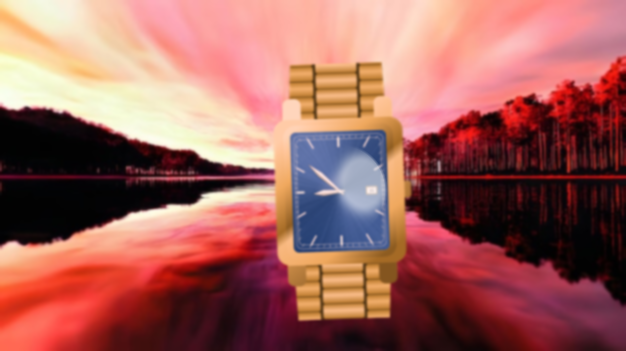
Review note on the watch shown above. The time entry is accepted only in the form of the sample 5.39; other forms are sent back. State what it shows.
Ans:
8.52
